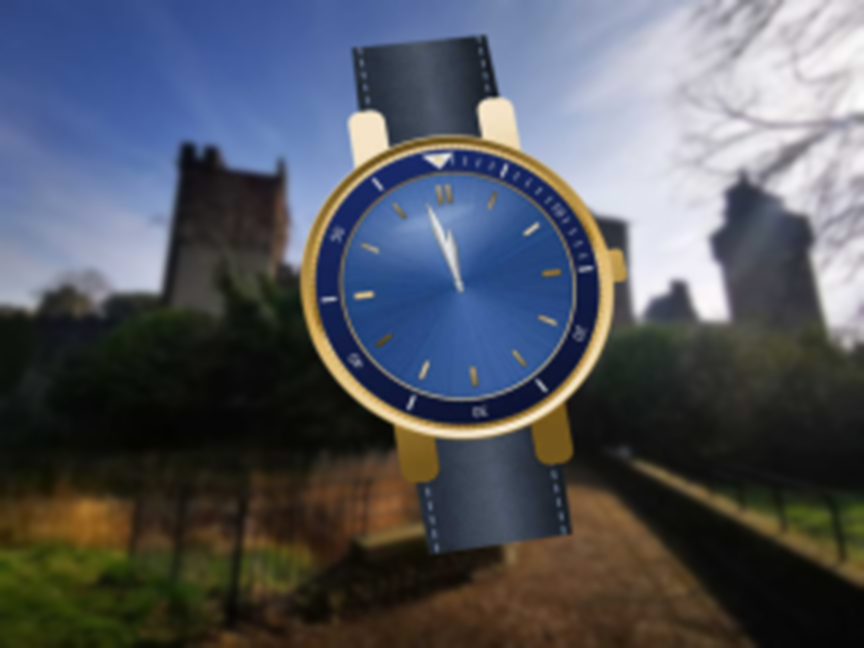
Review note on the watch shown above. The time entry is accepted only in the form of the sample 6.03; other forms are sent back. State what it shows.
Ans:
11.58
